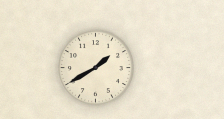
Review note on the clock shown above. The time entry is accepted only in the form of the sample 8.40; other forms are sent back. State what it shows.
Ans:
1.40
